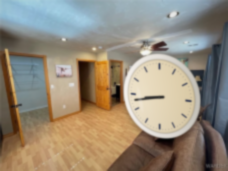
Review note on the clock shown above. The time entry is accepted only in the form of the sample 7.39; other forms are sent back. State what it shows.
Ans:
8.43
